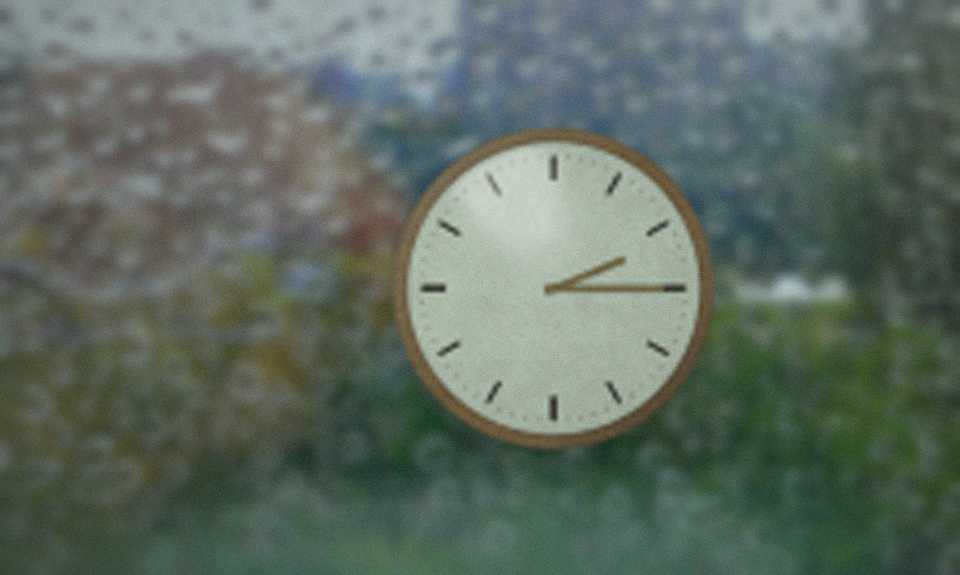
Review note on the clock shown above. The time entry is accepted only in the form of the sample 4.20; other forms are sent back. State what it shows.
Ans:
2.15
